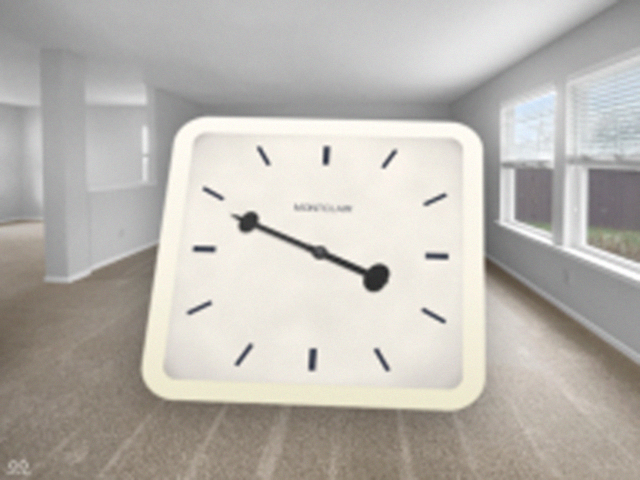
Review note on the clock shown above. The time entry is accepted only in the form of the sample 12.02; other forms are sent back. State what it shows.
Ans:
3.49
